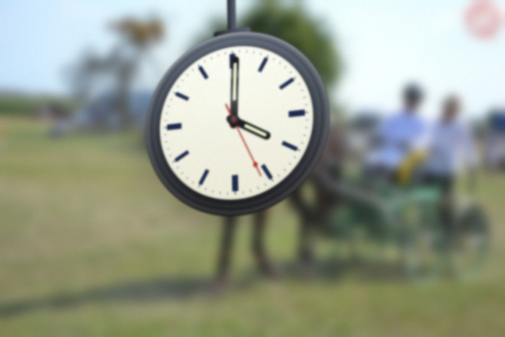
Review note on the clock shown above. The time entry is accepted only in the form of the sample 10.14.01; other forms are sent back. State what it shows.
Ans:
4.00.26
